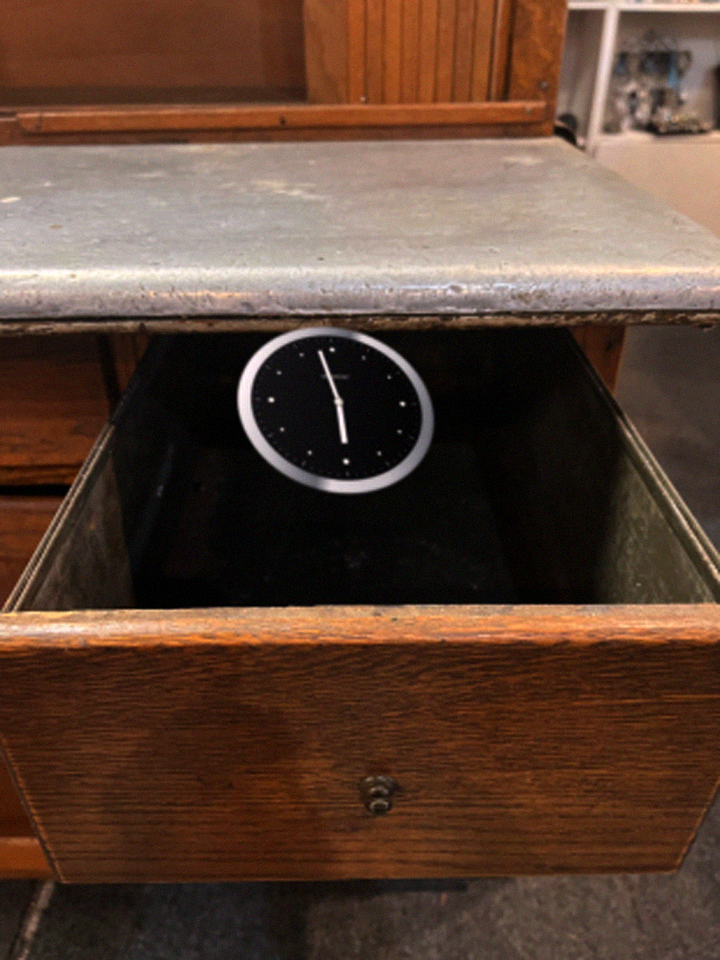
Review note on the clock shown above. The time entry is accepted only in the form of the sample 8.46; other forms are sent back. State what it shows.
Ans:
5.58
